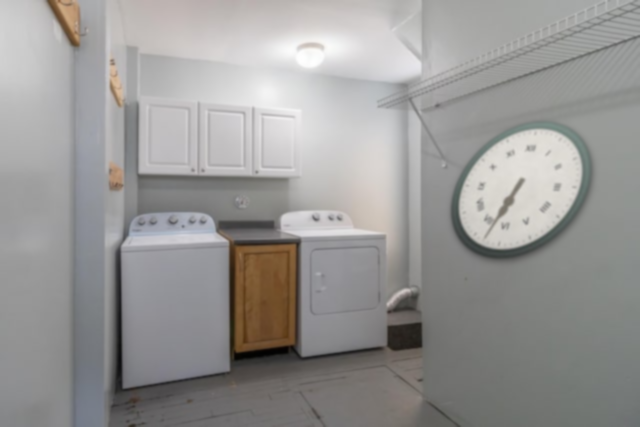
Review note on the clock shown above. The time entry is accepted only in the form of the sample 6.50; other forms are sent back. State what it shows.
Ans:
6.33
